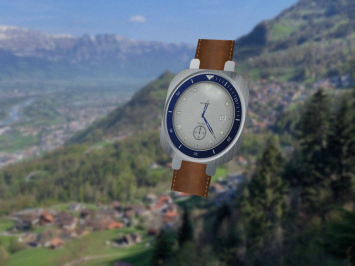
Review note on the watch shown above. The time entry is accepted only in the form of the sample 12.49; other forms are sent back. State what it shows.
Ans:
12.23
